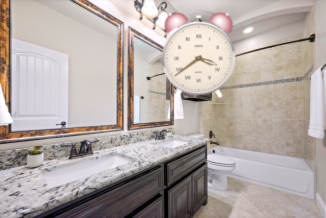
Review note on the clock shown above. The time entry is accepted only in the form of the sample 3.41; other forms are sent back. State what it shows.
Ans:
3.39
